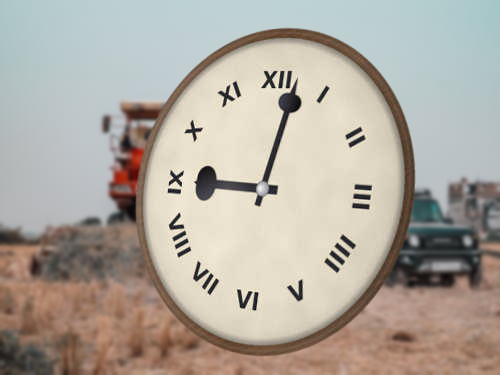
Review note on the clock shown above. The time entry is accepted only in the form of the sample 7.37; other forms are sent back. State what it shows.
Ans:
9.02
